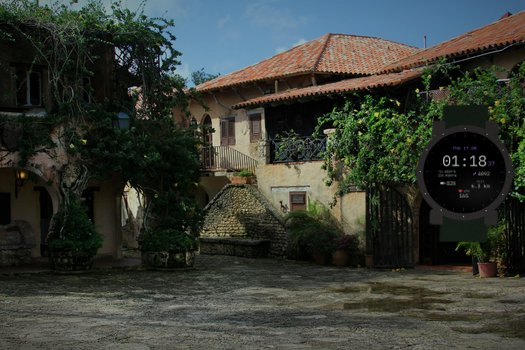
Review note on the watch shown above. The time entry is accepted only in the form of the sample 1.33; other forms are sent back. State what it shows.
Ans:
1.18
